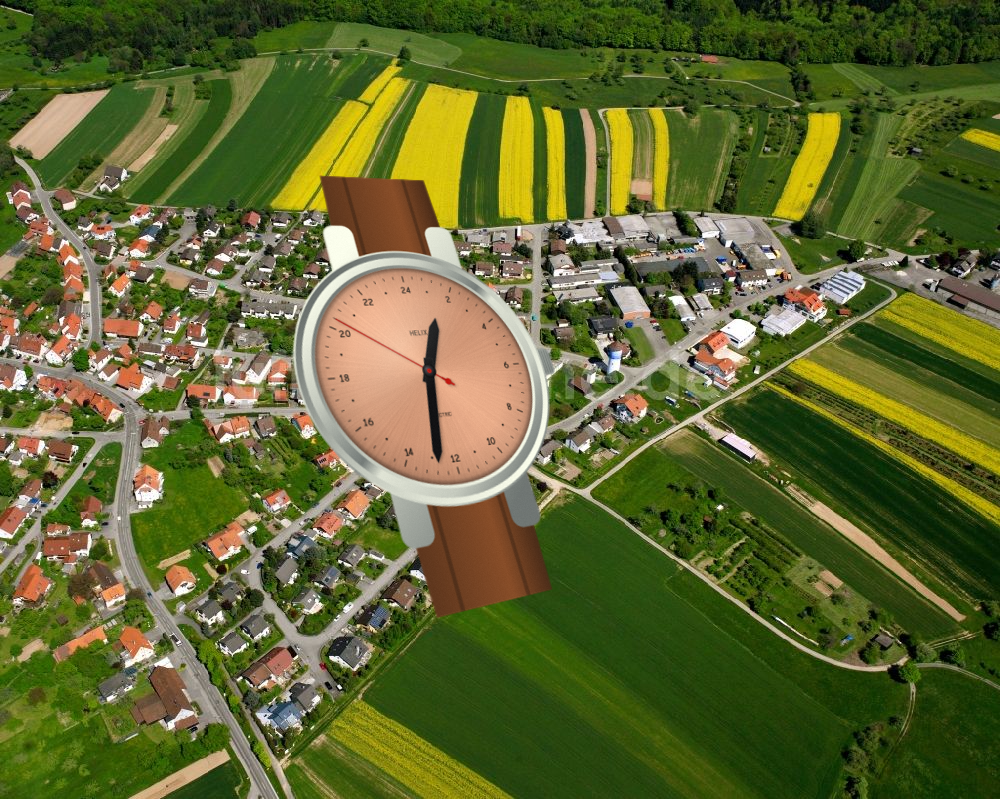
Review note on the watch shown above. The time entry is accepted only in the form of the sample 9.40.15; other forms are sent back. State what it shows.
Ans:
1.31.51
